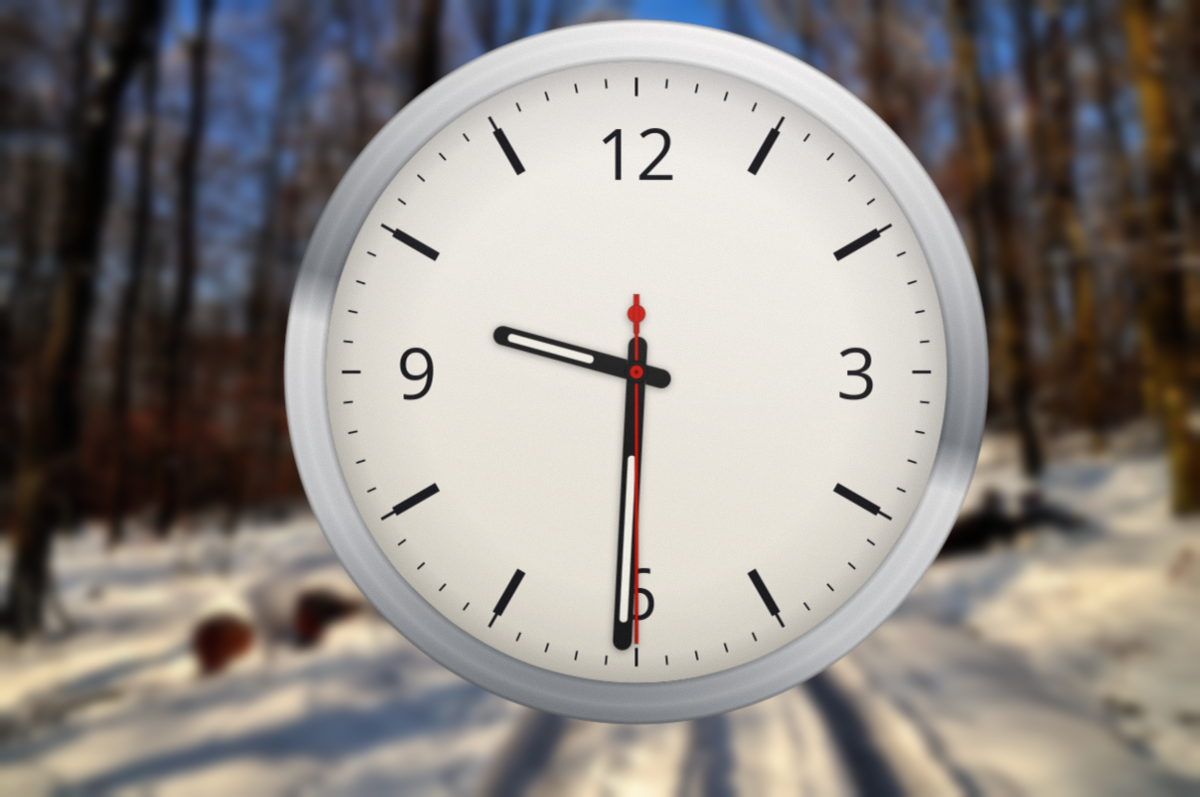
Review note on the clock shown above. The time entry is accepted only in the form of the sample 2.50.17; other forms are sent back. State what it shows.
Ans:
9.30.30
